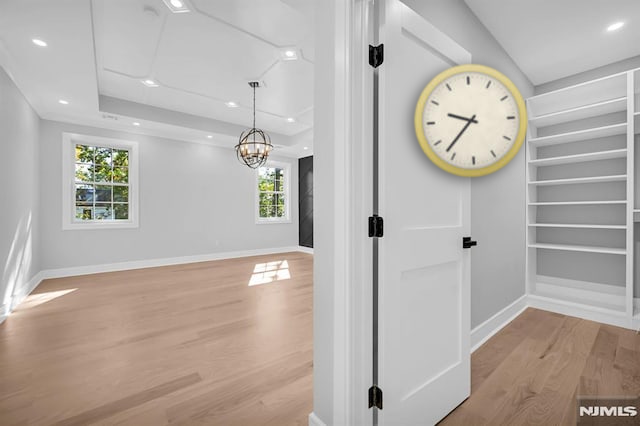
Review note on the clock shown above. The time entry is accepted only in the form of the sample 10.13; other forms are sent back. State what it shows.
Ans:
9.37
